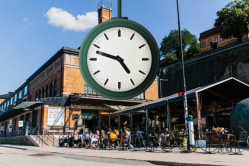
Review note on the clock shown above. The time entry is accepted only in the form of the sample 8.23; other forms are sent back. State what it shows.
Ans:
4.48
